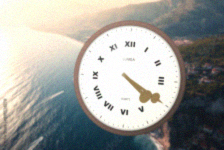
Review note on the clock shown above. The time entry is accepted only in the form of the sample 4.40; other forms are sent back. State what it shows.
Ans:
4.20
